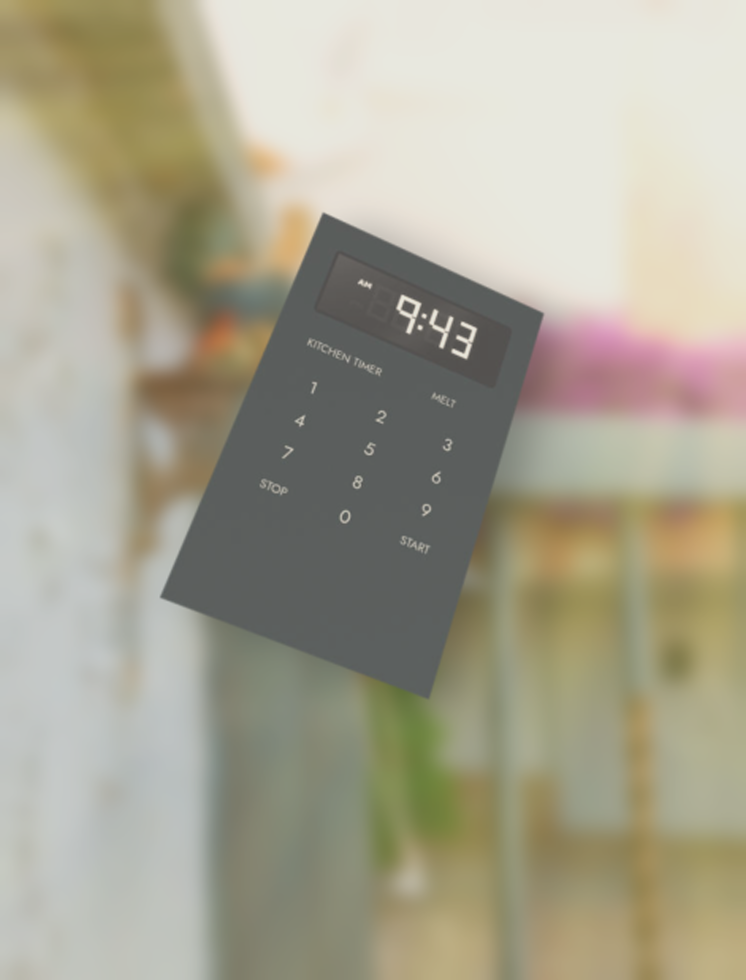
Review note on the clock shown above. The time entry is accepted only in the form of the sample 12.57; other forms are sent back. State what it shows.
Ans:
9.43
